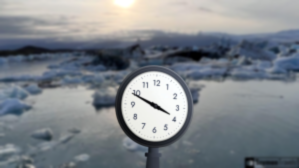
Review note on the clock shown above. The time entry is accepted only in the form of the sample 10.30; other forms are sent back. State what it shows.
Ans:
3.49
